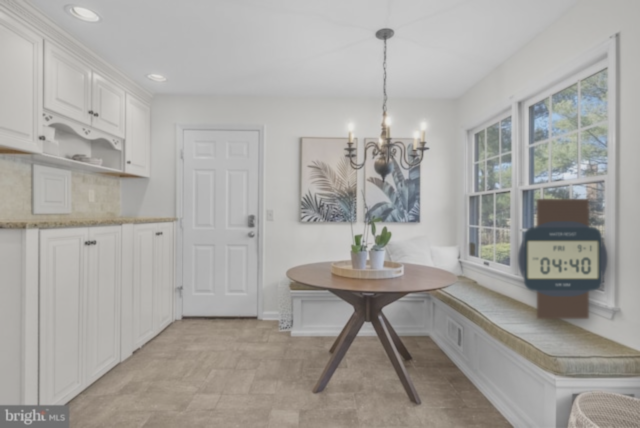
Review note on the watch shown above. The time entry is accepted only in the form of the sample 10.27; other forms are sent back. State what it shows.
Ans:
4.40
